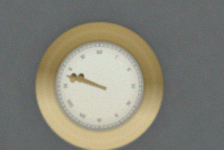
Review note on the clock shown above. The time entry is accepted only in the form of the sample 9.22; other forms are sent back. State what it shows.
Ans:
9.48
